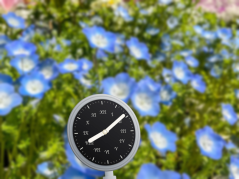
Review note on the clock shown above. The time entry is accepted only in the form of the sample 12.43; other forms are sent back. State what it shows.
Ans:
8.09
